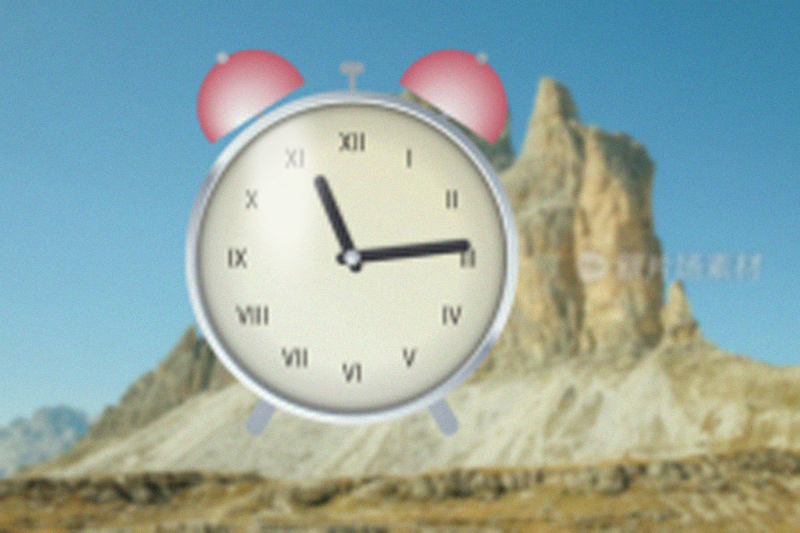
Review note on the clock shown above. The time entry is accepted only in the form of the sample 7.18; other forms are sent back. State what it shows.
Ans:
11.14
